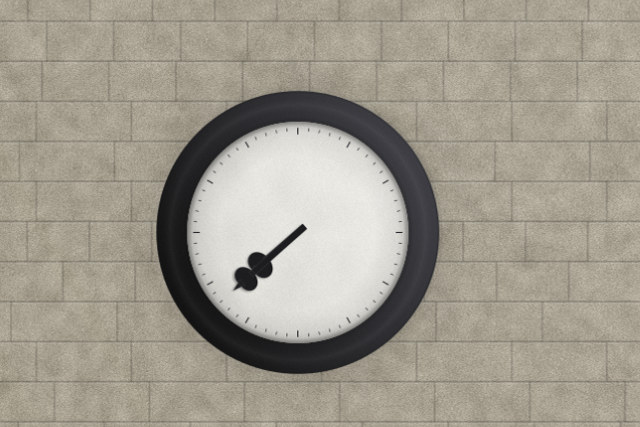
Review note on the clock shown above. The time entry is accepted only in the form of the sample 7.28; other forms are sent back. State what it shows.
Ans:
7.38
